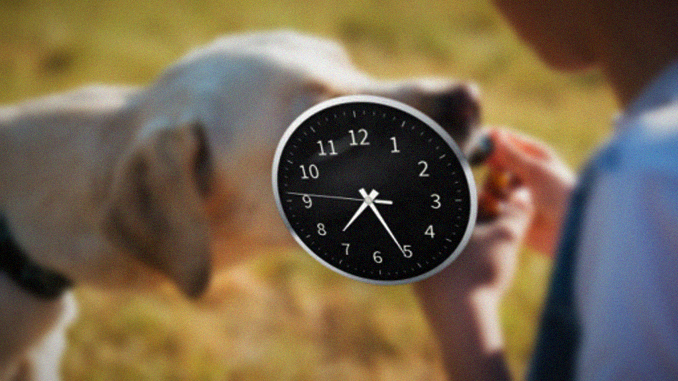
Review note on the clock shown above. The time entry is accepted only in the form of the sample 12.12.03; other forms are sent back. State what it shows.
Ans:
7.25.46
